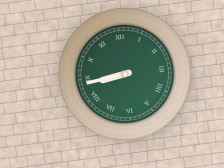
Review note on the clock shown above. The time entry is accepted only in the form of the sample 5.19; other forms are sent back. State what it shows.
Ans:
8.44
